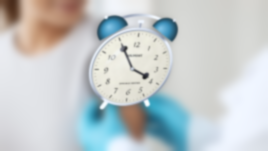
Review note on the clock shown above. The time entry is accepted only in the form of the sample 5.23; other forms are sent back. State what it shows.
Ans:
3.55
